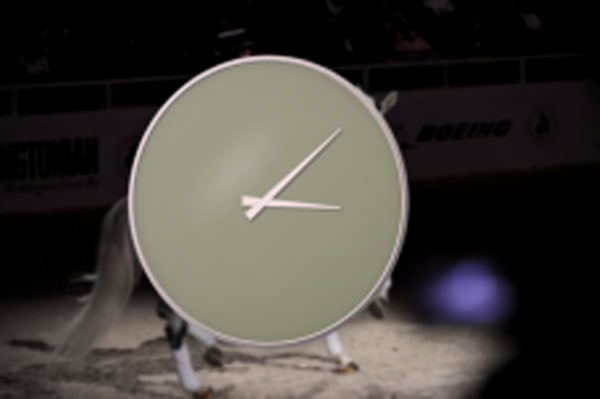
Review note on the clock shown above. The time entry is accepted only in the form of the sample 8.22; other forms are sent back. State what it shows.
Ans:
3.08
